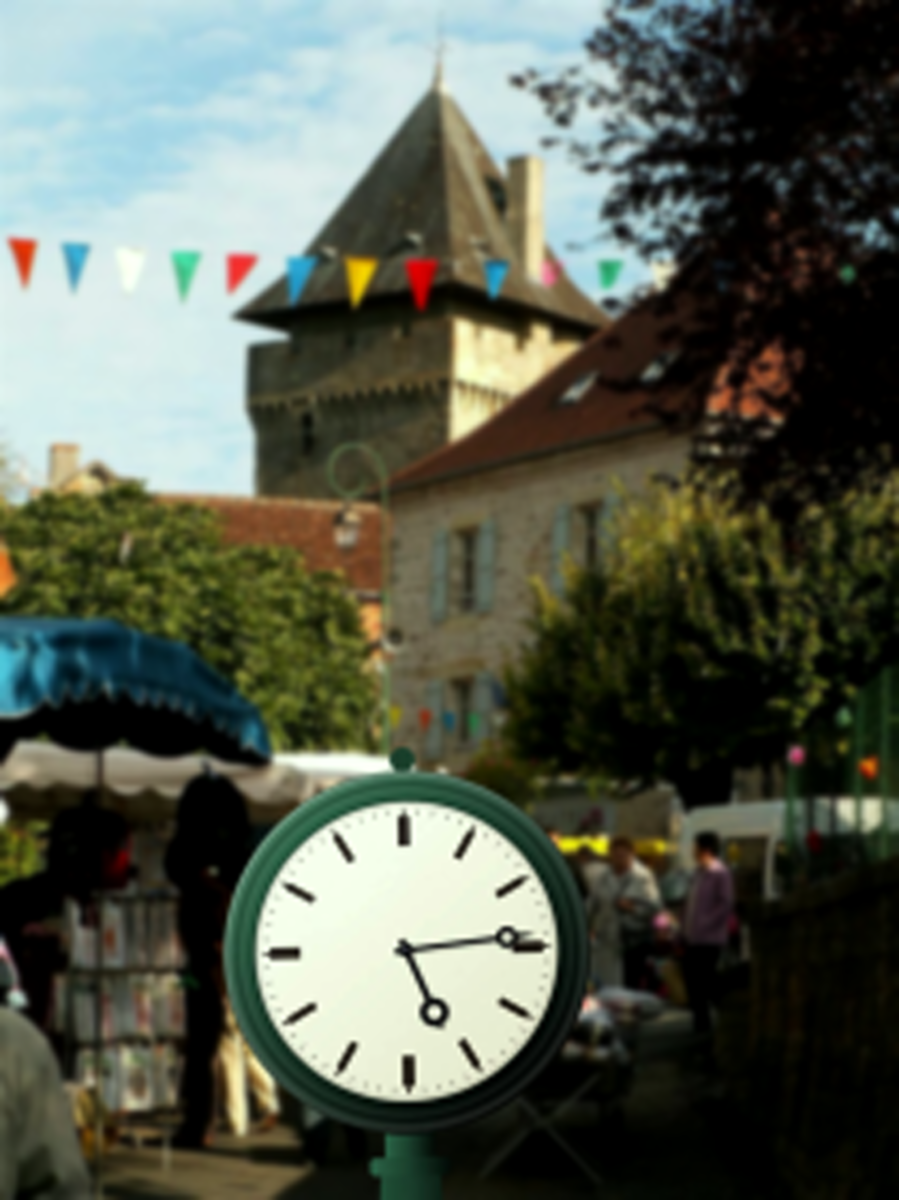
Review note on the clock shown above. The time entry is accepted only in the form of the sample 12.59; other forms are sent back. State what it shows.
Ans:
5.14
